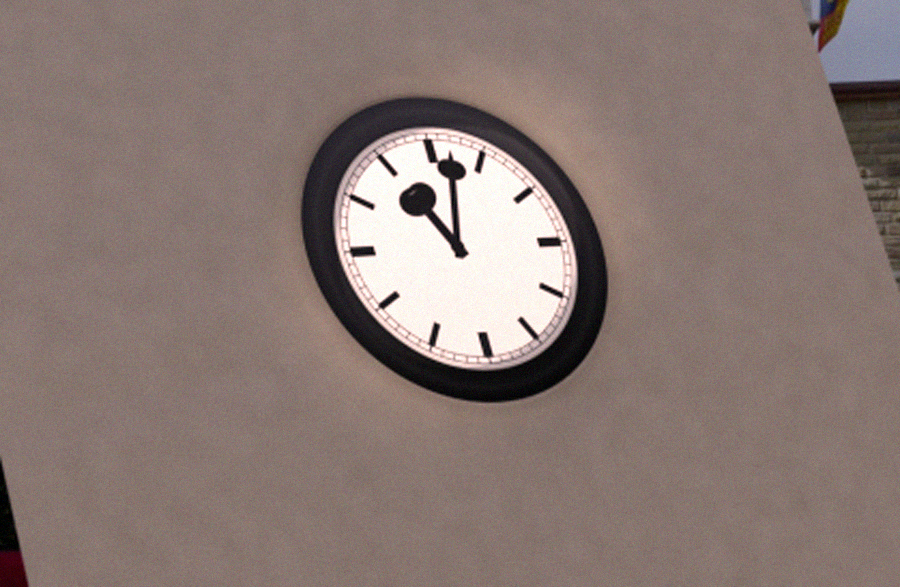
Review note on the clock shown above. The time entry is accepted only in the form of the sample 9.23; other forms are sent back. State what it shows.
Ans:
11.02
